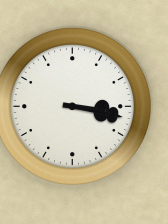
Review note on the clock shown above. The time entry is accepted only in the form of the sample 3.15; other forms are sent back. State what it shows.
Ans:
3.17
